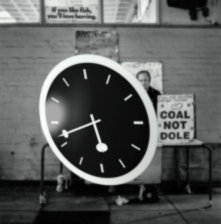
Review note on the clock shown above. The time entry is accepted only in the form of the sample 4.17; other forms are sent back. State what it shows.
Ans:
5.42
